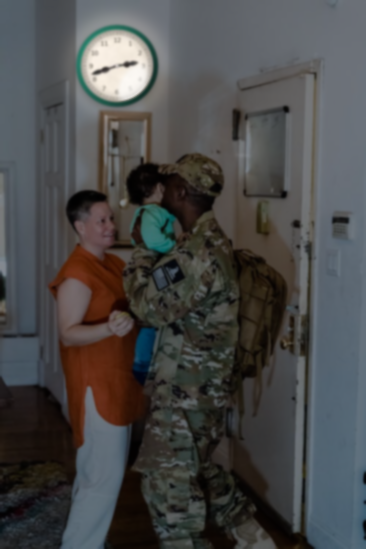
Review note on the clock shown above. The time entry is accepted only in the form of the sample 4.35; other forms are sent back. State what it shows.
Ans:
2.42
